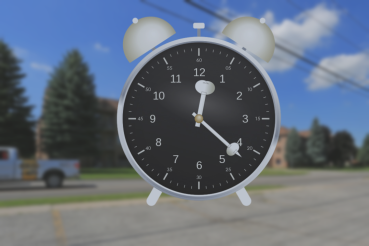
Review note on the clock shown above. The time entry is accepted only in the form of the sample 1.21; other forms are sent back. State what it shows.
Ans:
12.22
